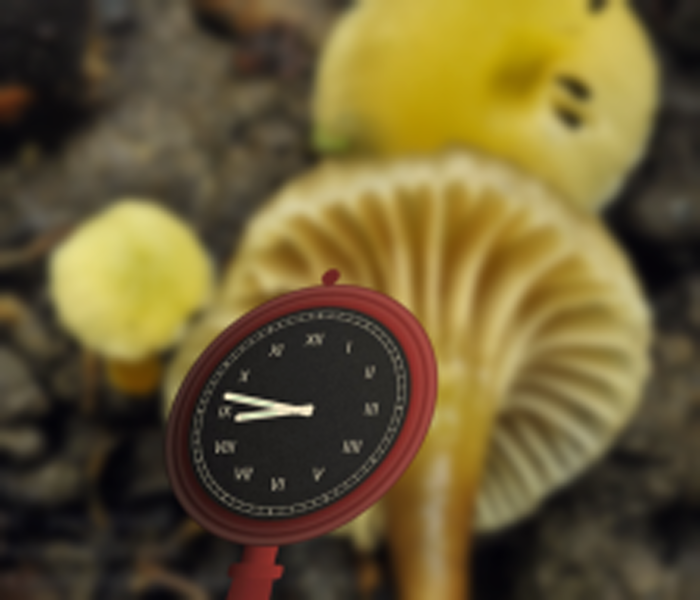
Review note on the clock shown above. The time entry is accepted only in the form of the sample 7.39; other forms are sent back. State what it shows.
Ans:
8.47
